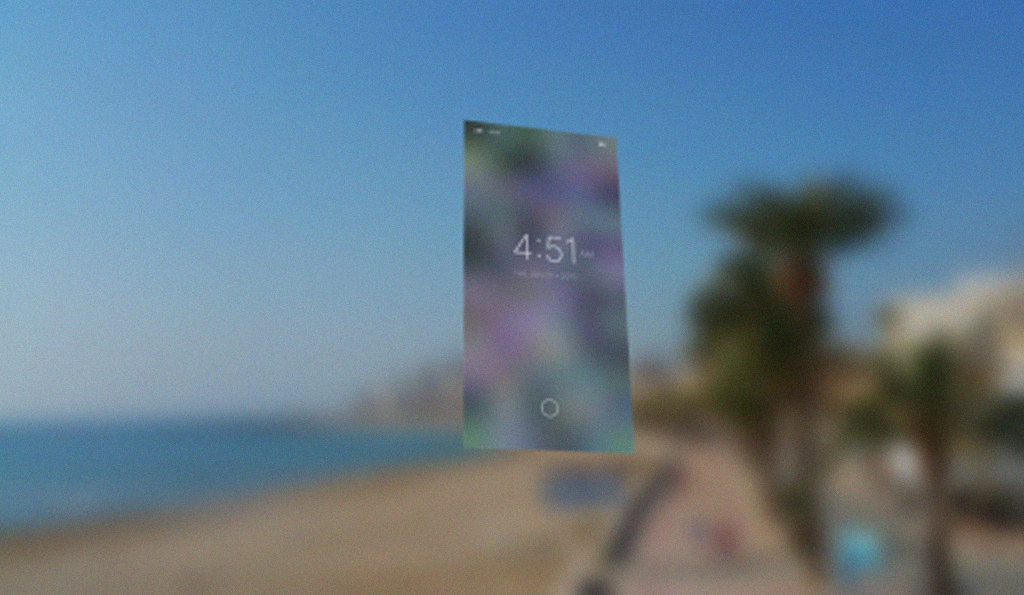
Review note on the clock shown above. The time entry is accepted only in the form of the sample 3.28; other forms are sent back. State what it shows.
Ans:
4.51
